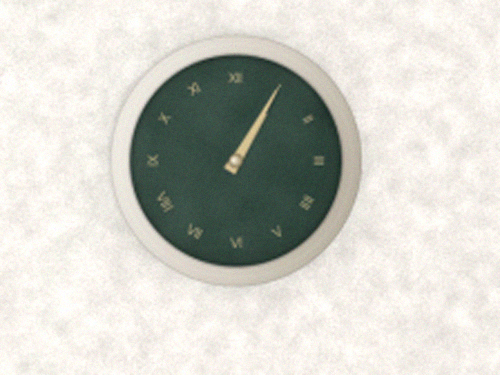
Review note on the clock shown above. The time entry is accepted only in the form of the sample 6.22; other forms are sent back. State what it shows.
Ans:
1.05
